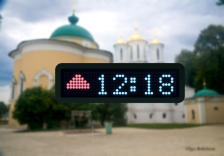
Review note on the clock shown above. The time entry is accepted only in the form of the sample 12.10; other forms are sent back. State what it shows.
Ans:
12.18
